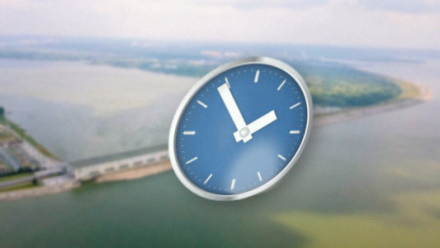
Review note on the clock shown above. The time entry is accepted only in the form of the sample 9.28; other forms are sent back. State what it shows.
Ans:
1.54
